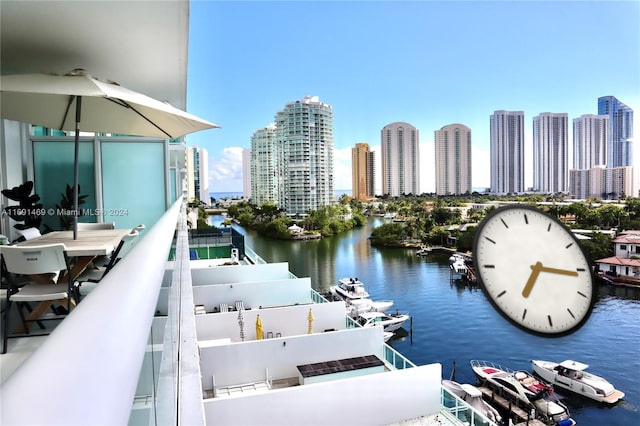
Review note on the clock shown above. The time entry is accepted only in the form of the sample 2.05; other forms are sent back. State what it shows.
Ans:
7.16
